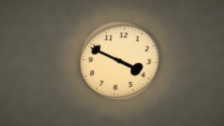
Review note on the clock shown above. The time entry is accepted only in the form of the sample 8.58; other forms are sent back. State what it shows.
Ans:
3.49
